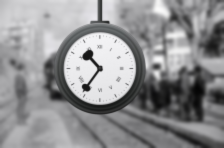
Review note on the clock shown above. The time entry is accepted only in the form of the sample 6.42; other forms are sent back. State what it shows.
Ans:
10.36
